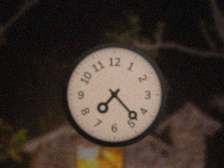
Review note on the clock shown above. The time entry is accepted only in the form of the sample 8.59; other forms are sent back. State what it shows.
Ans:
7.23
